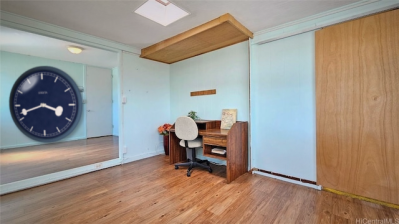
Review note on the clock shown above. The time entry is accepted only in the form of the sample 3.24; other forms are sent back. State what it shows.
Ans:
3.42
